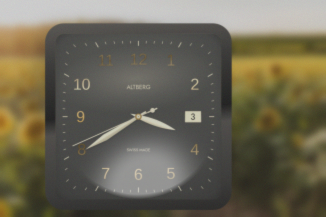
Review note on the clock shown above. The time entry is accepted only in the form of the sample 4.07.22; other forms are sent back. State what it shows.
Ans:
3.39.41
